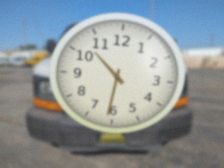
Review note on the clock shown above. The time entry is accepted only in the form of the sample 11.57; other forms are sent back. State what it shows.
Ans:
10.31
